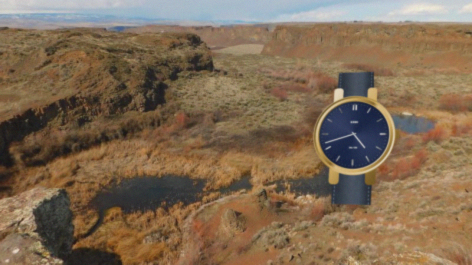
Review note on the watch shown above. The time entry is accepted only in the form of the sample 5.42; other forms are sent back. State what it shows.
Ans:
4.42
